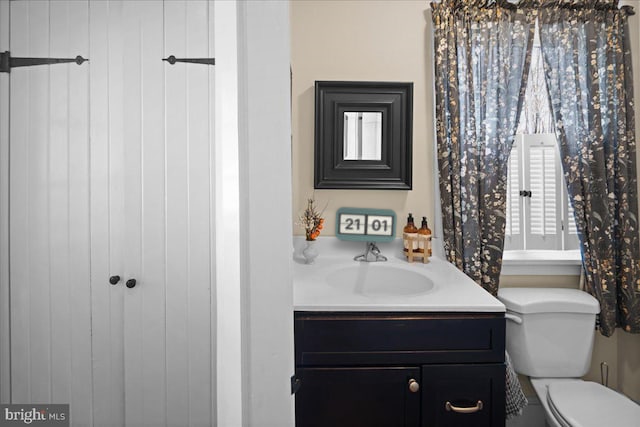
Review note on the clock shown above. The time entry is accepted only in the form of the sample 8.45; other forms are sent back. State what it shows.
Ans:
21.01
